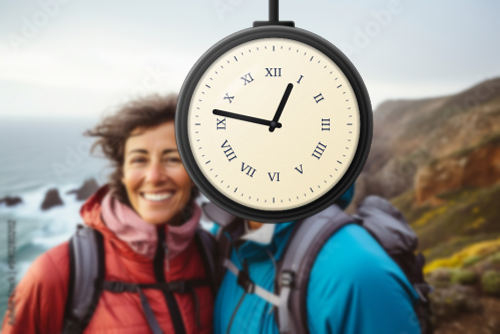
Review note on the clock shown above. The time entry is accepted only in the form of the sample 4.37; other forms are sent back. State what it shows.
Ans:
12.47
